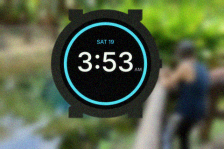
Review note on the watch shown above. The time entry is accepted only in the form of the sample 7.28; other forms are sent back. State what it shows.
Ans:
3.53
